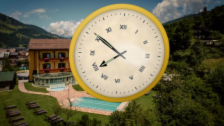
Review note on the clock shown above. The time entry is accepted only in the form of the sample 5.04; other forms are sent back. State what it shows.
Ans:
7.51
